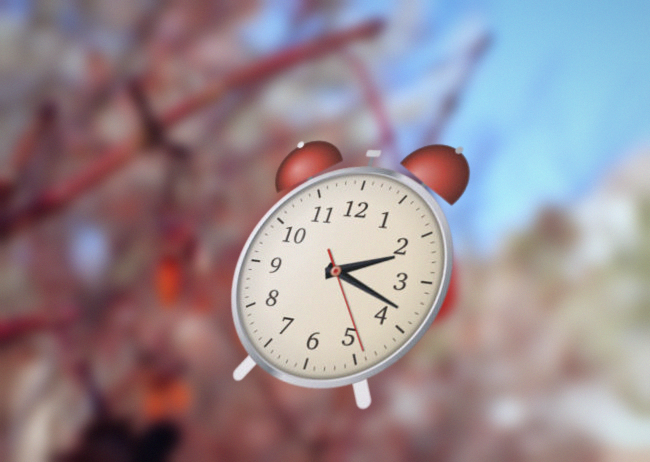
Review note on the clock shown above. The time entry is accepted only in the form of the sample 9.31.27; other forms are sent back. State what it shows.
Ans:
2.18.24
